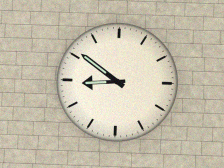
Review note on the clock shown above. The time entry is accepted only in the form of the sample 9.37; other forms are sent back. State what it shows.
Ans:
8.51
